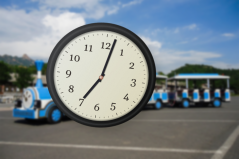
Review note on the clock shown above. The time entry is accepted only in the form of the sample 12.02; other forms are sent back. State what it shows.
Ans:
7.02
